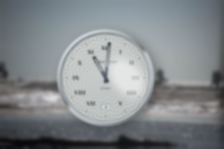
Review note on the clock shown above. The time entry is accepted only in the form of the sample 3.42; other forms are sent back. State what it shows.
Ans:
11.01
